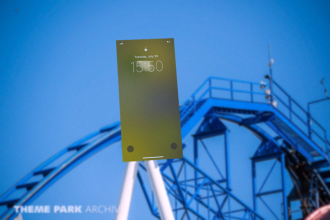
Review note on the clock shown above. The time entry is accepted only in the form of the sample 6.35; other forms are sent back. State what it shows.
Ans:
15.50
